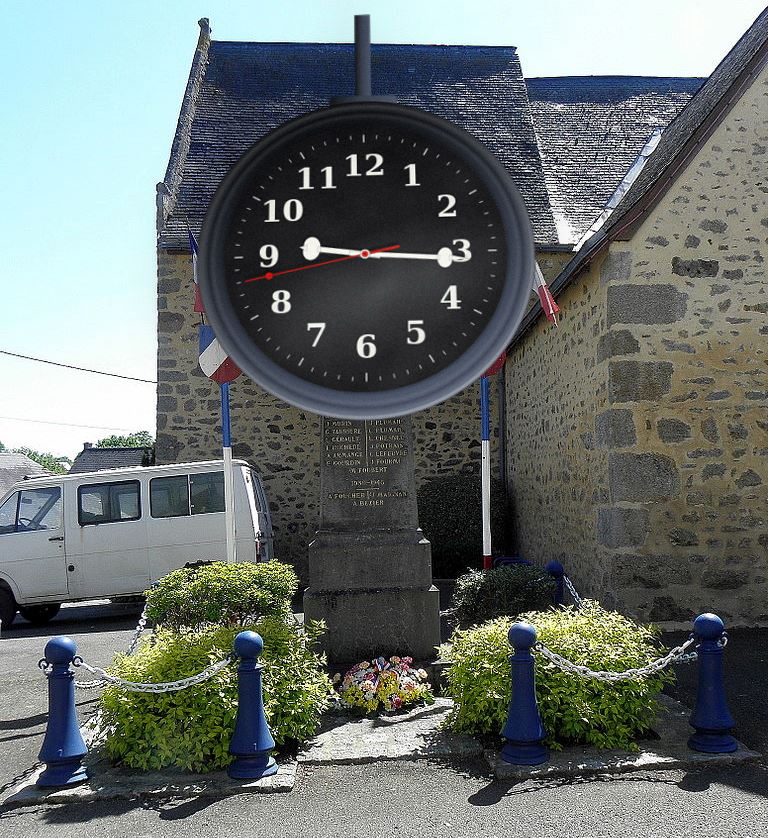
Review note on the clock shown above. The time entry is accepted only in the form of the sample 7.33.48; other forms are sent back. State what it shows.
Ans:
9.15.43
